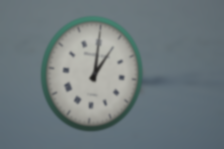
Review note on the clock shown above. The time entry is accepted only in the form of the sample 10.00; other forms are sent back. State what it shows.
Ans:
1.00
